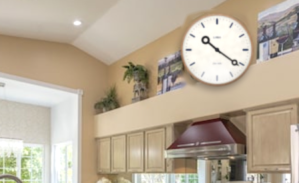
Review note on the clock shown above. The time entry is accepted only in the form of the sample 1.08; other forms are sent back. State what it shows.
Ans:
10.21
